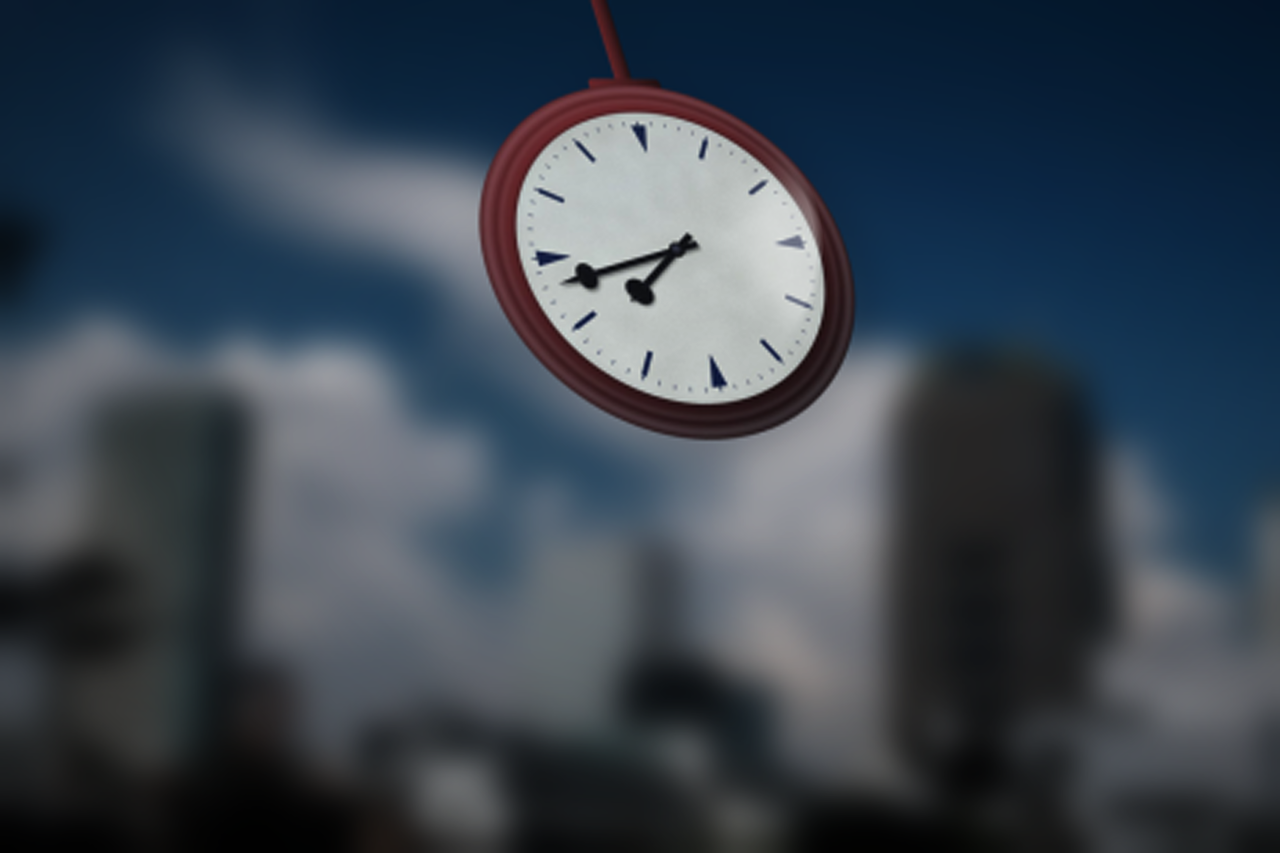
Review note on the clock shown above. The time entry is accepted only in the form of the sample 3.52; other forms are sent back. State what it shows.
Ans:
7.43
